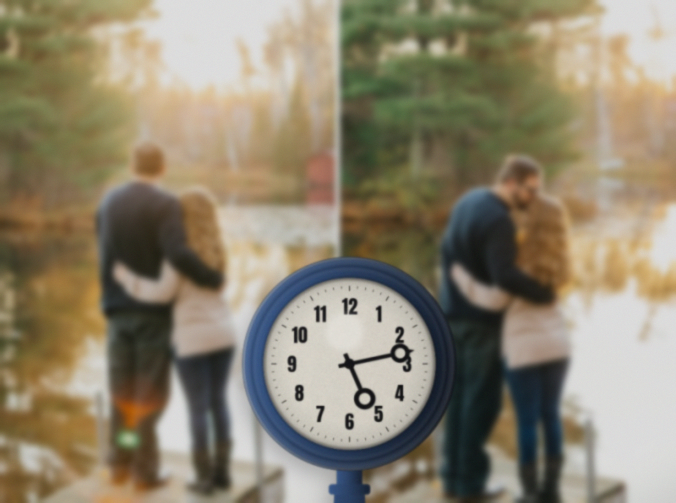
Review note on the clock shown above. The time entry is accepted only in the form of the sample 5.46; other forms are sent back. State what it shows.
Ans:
5.13
